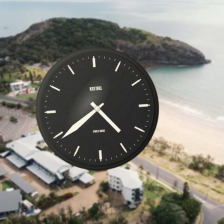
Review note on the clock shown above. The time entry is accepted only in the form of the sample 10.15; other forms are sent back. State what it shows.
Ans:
4.39
